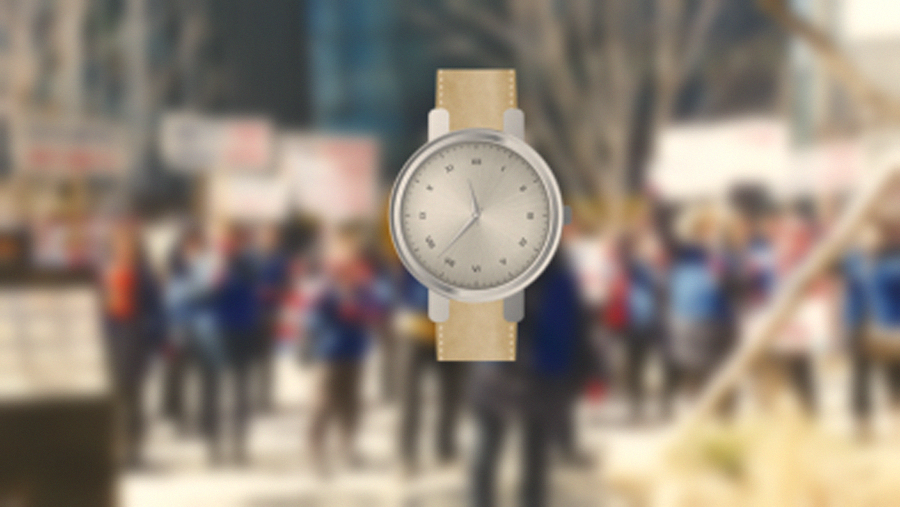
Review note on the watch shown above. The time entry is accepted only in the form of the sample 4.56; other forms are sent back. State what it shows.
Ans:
11.37
